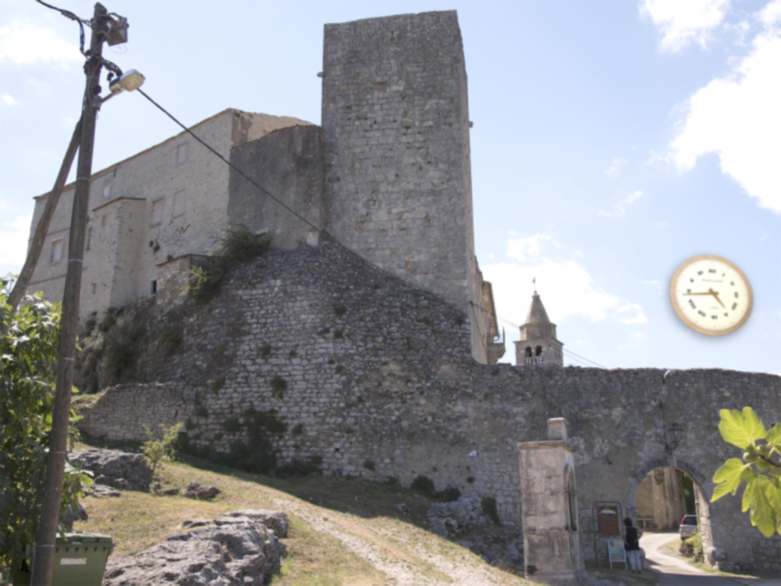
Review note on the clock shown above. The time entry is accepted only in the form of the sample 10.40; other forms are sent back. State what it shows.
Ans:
4.44
